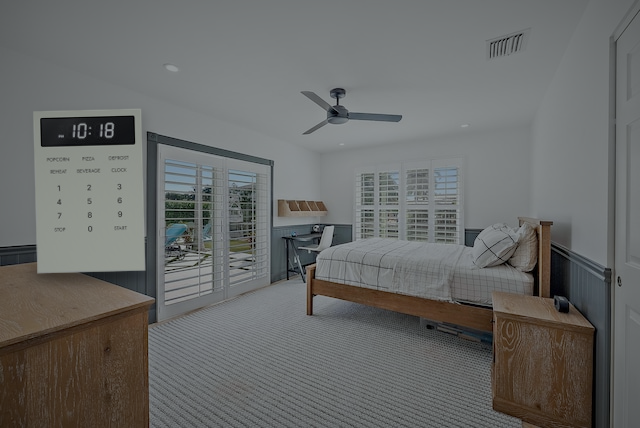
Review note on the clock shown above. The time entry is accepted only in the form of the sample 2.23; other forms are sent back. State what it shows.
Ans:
10.18
